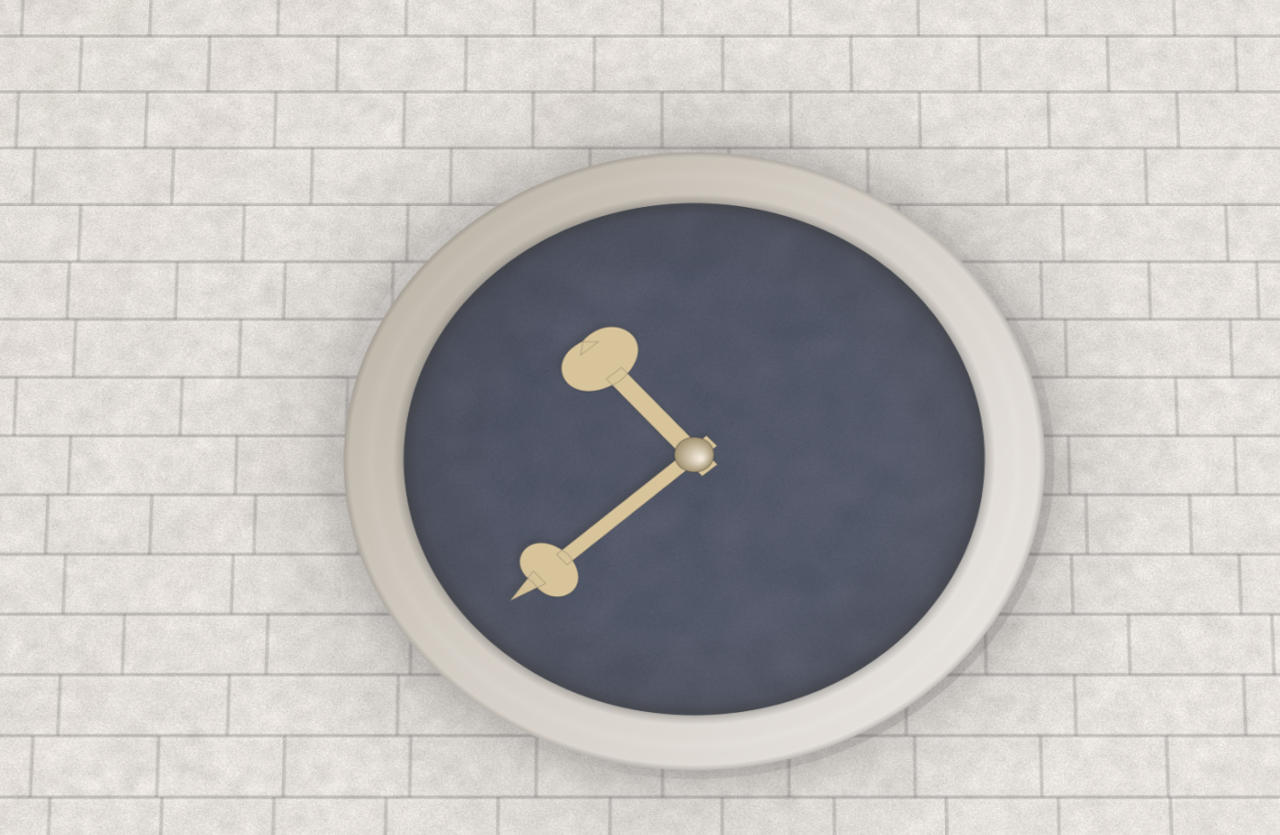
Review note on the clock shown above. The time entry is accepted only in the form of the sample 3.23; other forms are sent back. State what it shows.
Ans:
10.38
